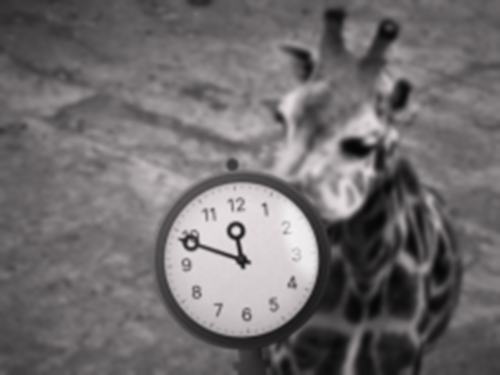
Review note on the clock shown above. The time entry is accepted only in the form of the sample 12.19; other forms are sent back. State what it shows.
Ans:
11.49
